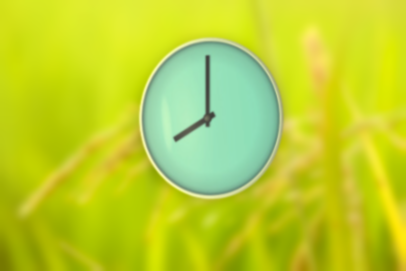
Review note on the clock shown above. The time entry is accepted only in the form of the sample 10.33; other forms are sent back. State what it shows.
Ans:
8.00
